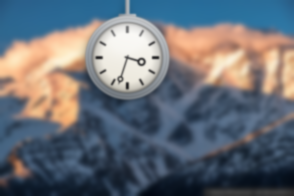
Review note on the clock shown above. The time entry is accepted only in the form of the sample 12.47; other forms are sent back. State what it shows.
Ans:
3.33
